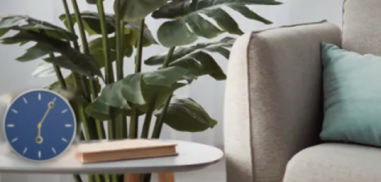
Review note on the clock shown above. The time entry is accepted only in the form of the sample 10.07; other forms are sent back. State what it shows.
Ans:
6.05
